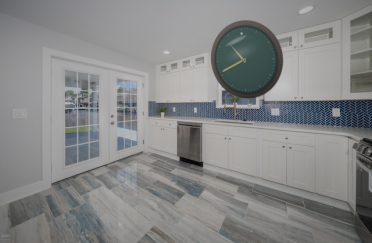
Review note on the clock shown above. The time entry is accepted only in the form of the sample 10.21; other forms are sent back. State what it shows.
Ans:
10.41
